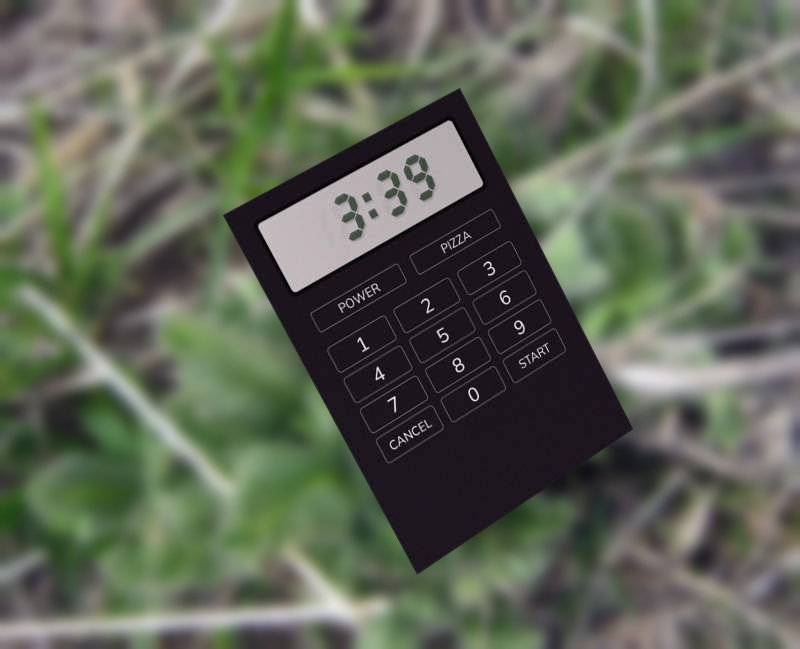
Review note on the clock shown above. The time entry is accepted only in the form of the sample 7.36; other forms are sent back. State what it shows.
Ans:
3.39
